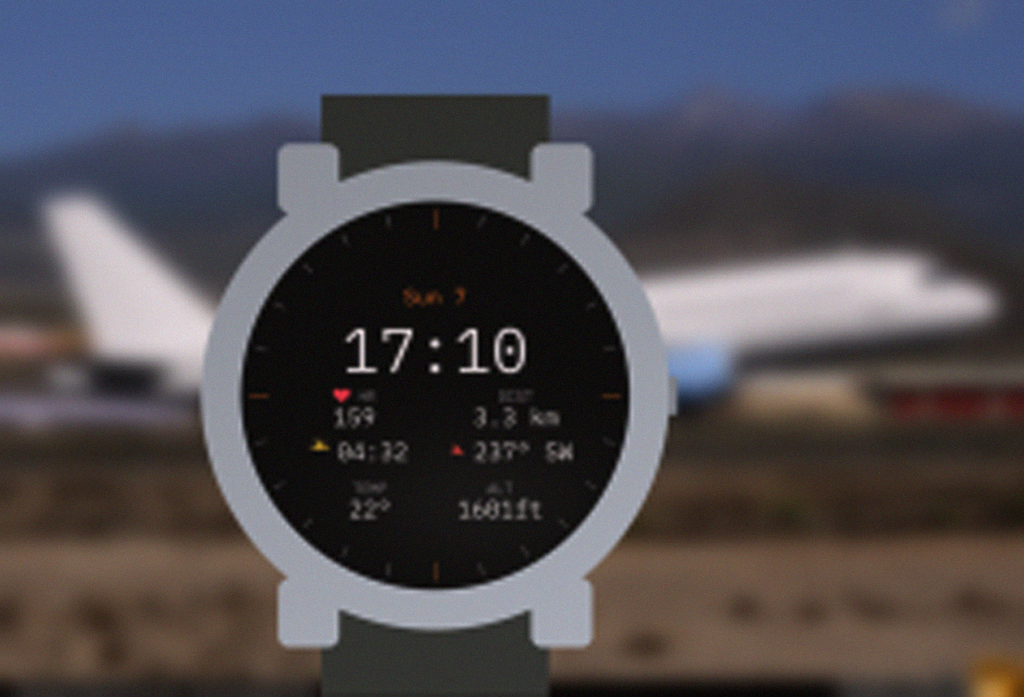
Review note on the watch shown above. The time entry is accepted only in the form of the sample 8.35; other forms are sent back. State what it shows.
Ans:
17.10
